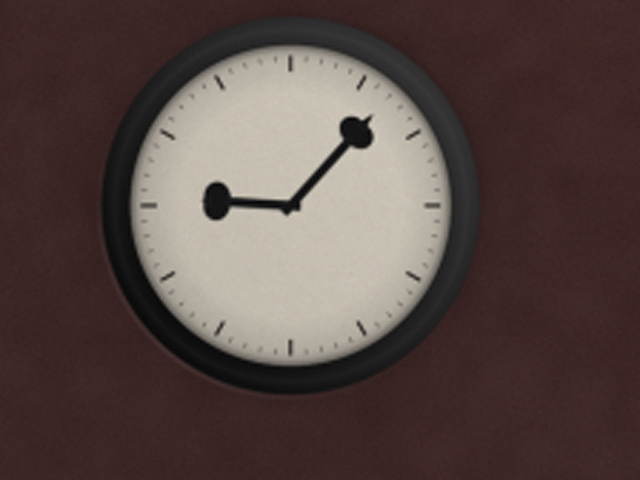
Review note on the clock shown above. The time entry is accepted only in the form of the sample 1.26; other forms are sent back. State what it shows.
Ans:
9.07
